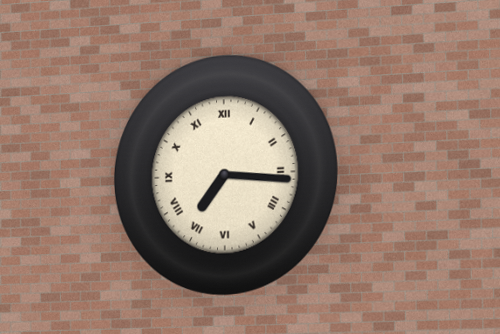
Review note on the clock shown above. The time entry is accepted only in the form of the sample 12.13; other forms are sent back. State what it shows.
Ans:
7.16
